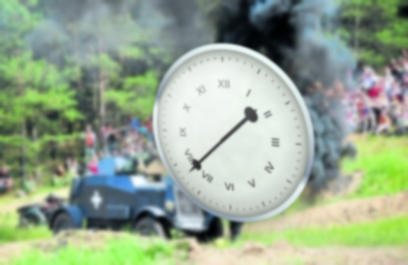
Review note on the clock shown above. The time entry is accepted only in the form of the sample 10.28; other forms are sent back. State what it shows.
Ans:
1.38
